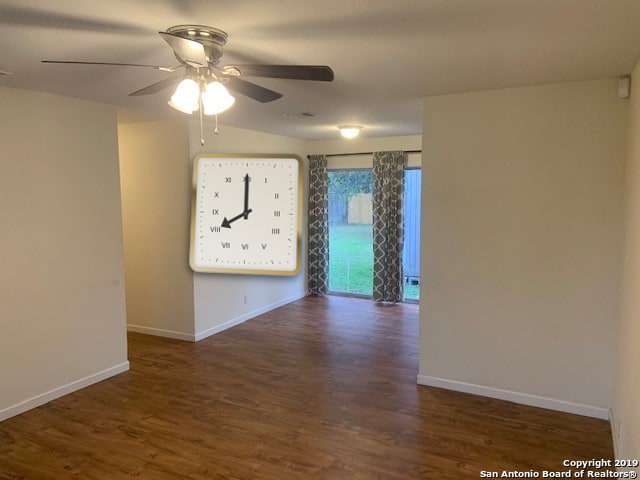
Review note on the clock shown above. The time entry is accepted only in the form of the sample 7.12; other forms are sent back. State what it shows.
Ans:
8.00
